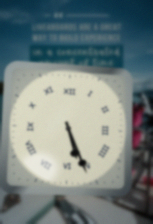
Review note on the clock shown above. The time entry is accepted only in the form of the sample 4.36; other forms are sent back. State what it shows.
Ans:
5.26
